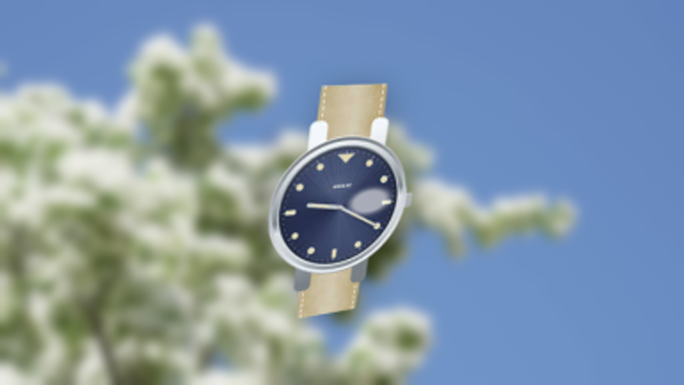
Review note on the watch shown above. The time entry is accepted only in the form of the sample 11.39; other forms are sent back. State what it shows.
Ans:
9.20
